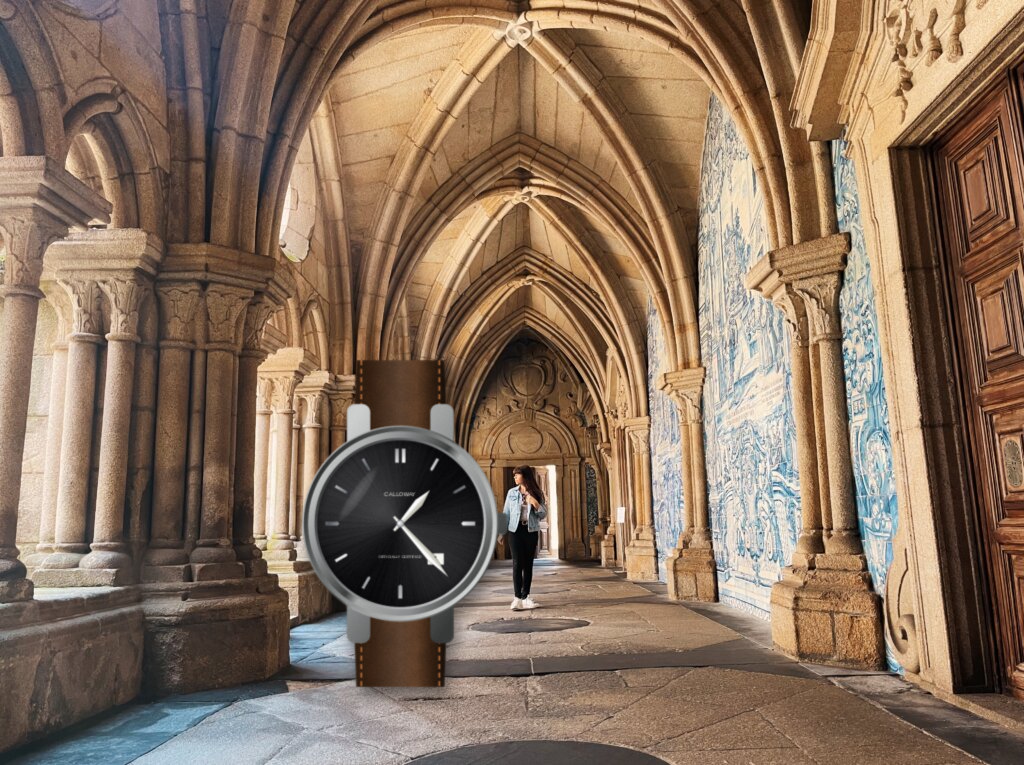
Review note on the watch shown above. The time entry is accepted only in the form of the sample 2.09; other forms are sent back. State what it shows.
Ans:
1.23
